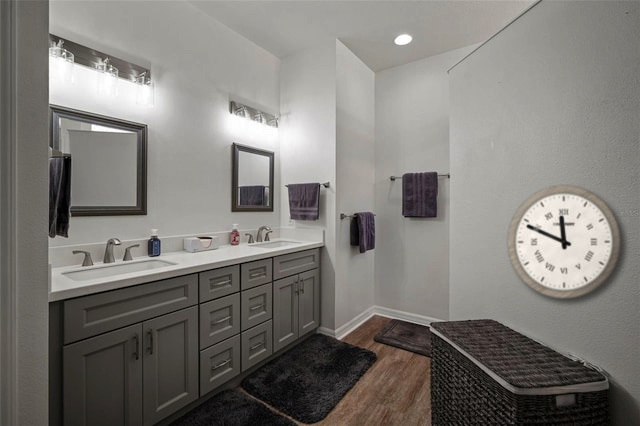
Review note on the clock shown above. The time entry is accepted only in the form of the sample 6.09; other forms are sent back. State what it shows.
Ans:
11.49
